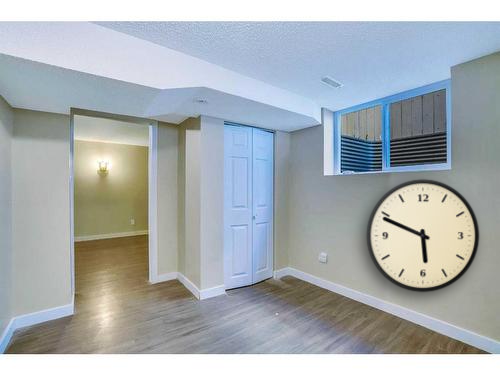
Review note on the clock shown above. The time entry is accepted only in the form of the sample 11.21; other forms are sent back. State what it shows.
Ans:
5.49
